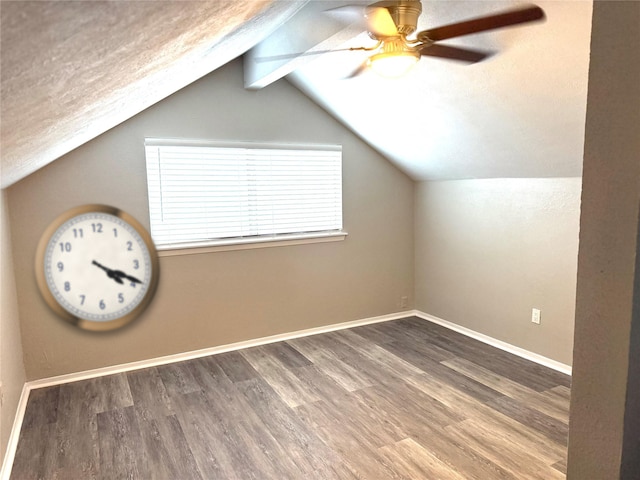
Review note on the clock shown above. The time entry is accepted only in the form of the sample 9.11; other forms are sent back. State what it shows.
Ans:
4.19
